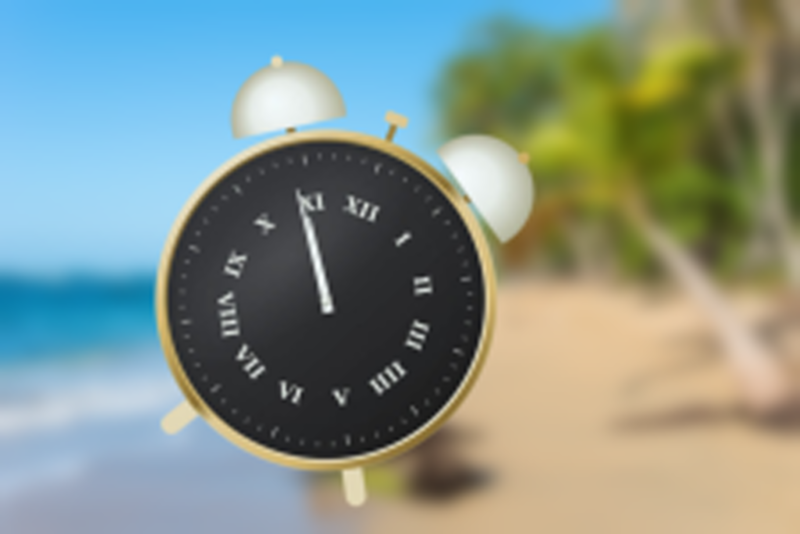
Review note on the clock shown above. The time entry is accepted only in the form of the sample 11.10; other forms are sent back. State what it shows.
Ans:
10.54
